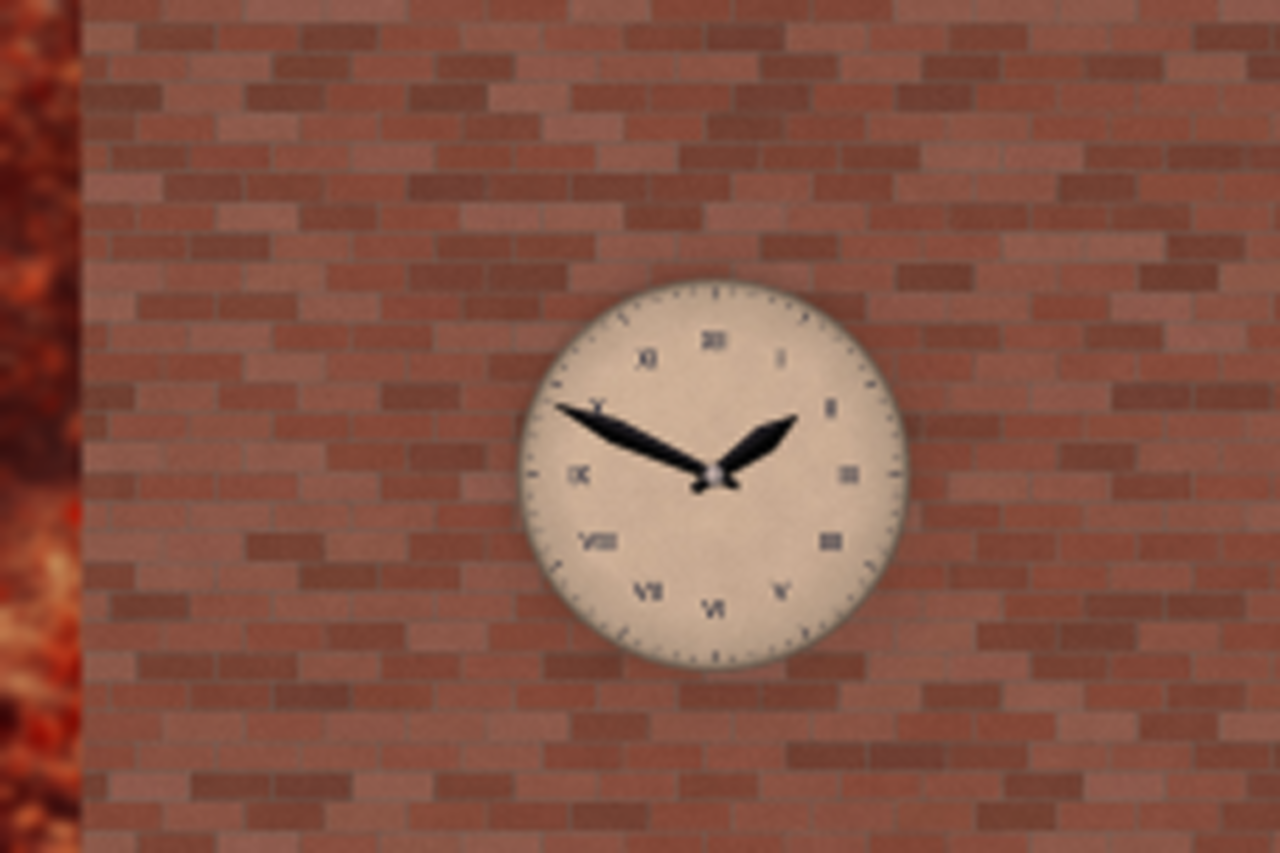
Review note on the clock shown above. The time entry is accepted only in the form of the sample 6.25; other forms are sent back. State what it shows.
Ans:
1.49
